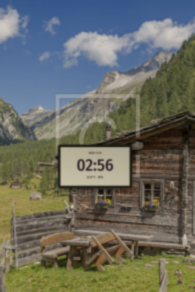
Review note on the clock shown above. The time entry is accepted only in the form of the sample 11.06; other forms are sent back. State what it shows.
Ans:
2.56
